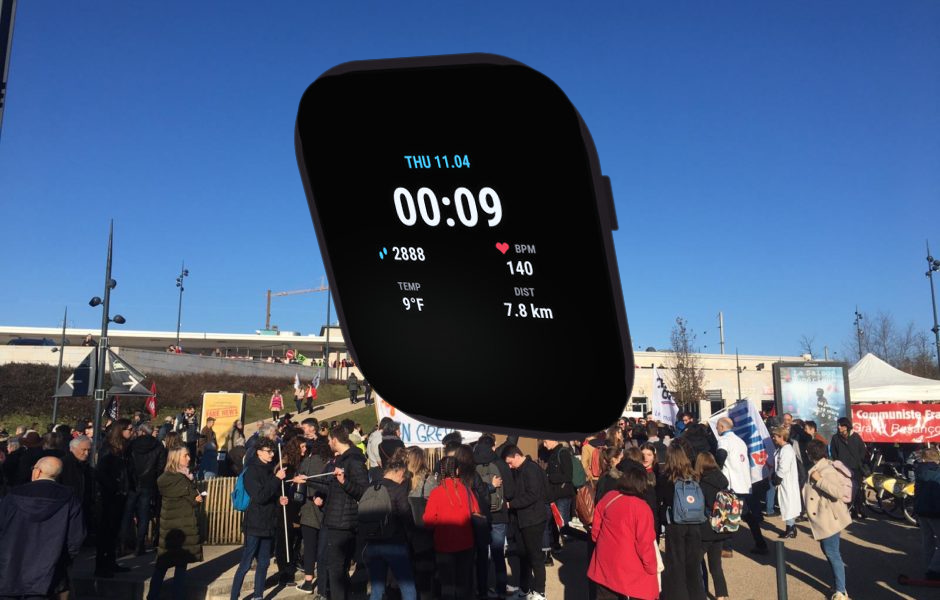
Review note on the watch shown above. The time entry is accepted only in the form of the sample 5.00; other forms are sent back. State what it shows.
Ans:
0.09
